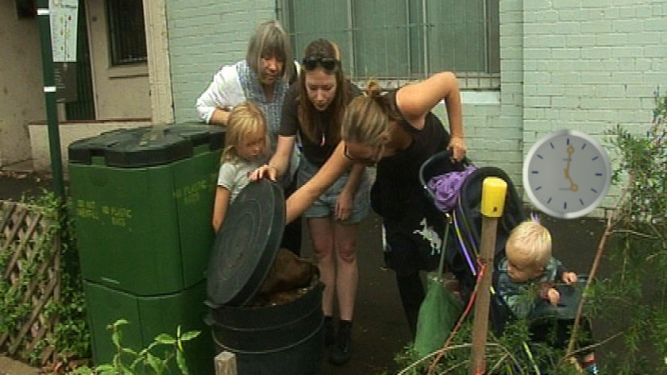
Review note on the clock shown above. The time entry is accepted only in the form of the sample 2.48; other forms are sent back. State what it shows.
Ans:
5.01
